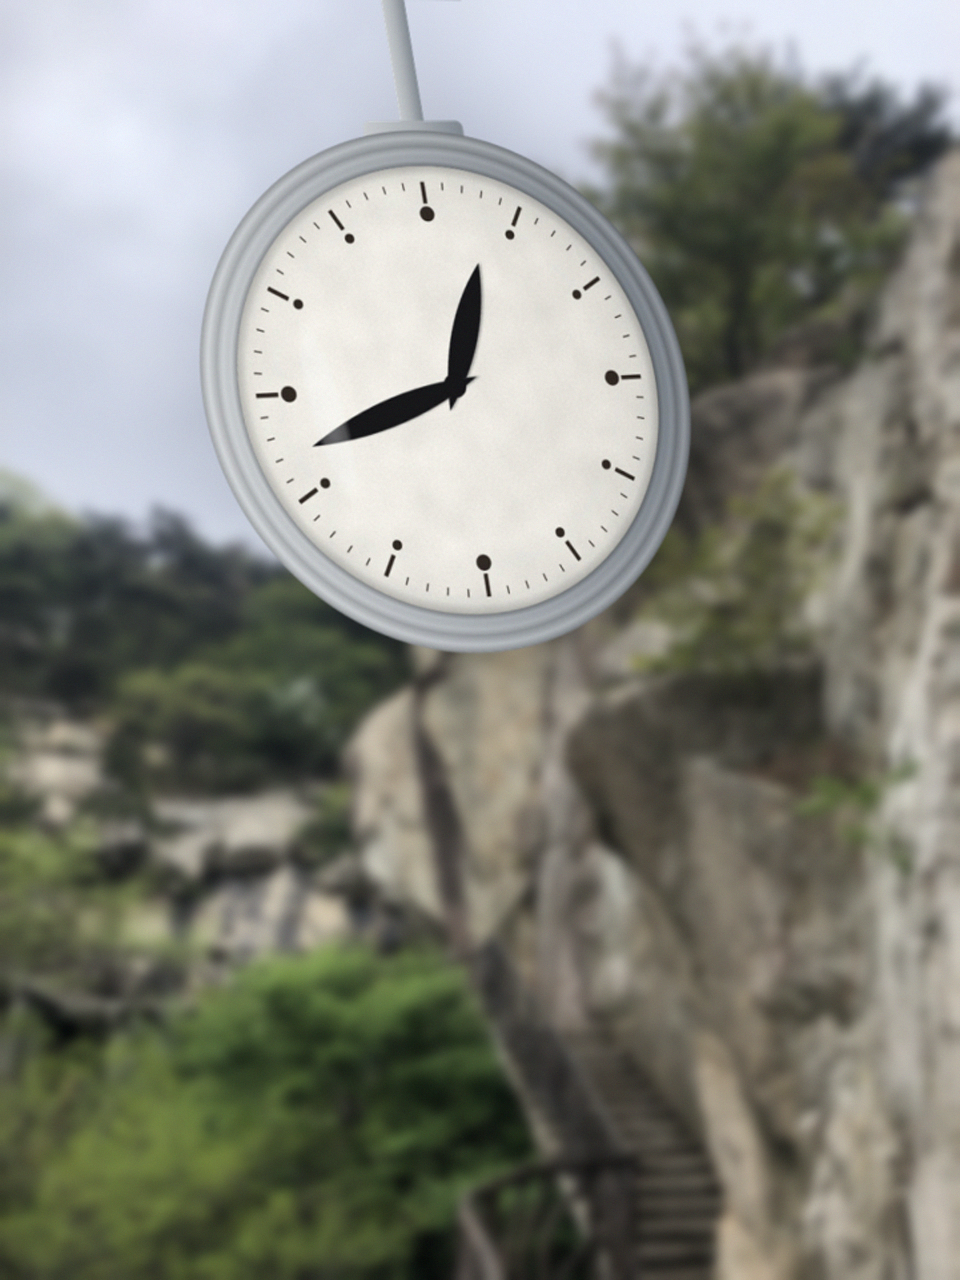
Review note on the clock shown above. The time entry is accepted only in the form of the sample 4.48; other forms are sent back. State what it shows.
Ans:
12.42
